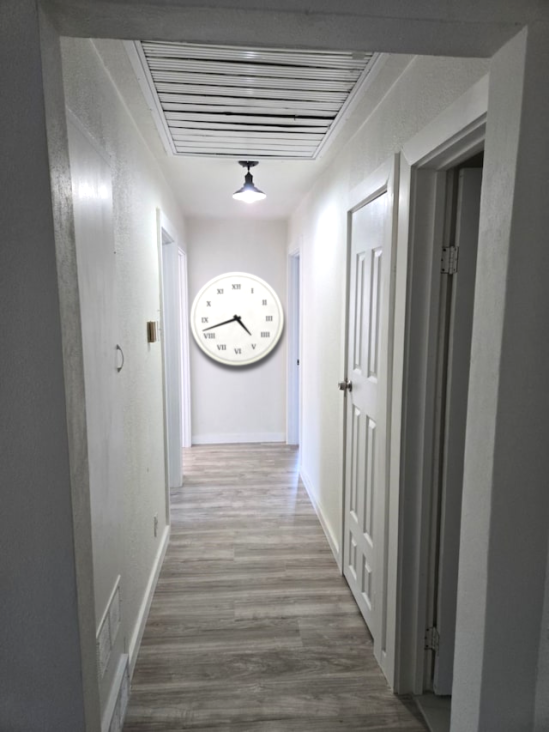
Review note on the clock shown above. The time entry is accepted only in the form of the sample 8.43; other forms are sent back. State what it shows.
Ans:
4.42
